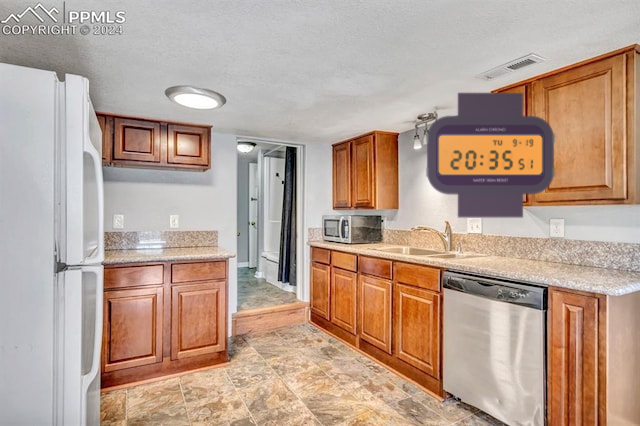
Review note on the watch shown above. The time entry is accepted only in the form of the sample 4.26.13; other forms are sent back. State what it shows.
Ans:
20.35.51
